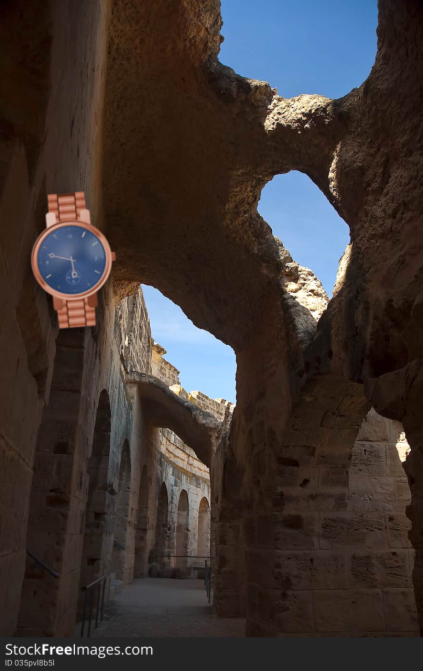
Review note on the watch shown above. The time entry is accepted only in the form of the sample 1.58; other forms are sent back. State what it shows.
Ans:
5.48
